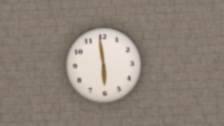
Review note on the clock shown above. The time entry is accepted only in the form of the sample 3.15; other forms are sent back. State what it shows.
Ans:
5.59
